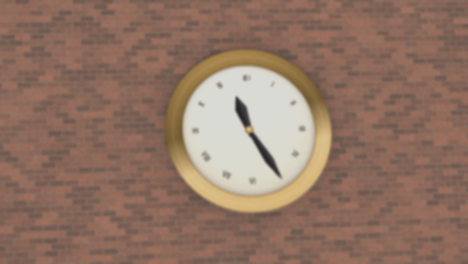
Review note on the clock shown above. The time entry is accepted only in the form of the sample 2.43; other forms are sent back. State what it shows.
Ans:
11.25
